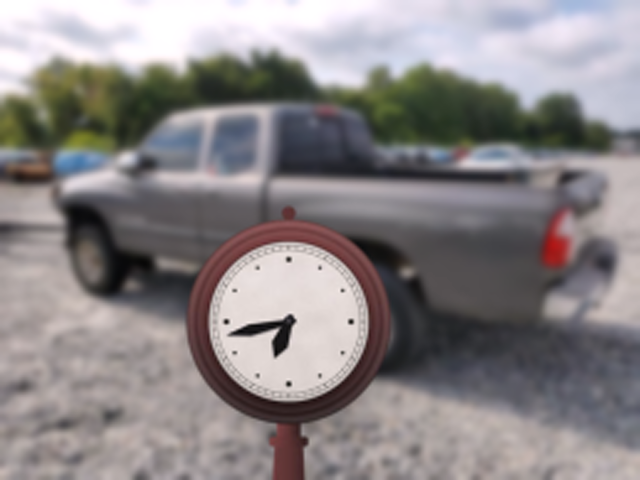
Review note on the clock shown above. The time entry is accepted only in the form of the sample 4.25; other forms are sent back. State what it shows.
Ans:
6.43
